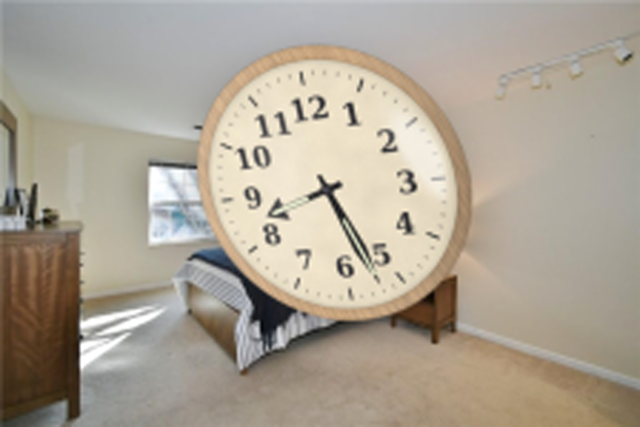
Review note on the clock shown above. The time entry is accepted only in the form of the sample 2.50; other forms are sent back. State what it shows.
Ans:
8.27
